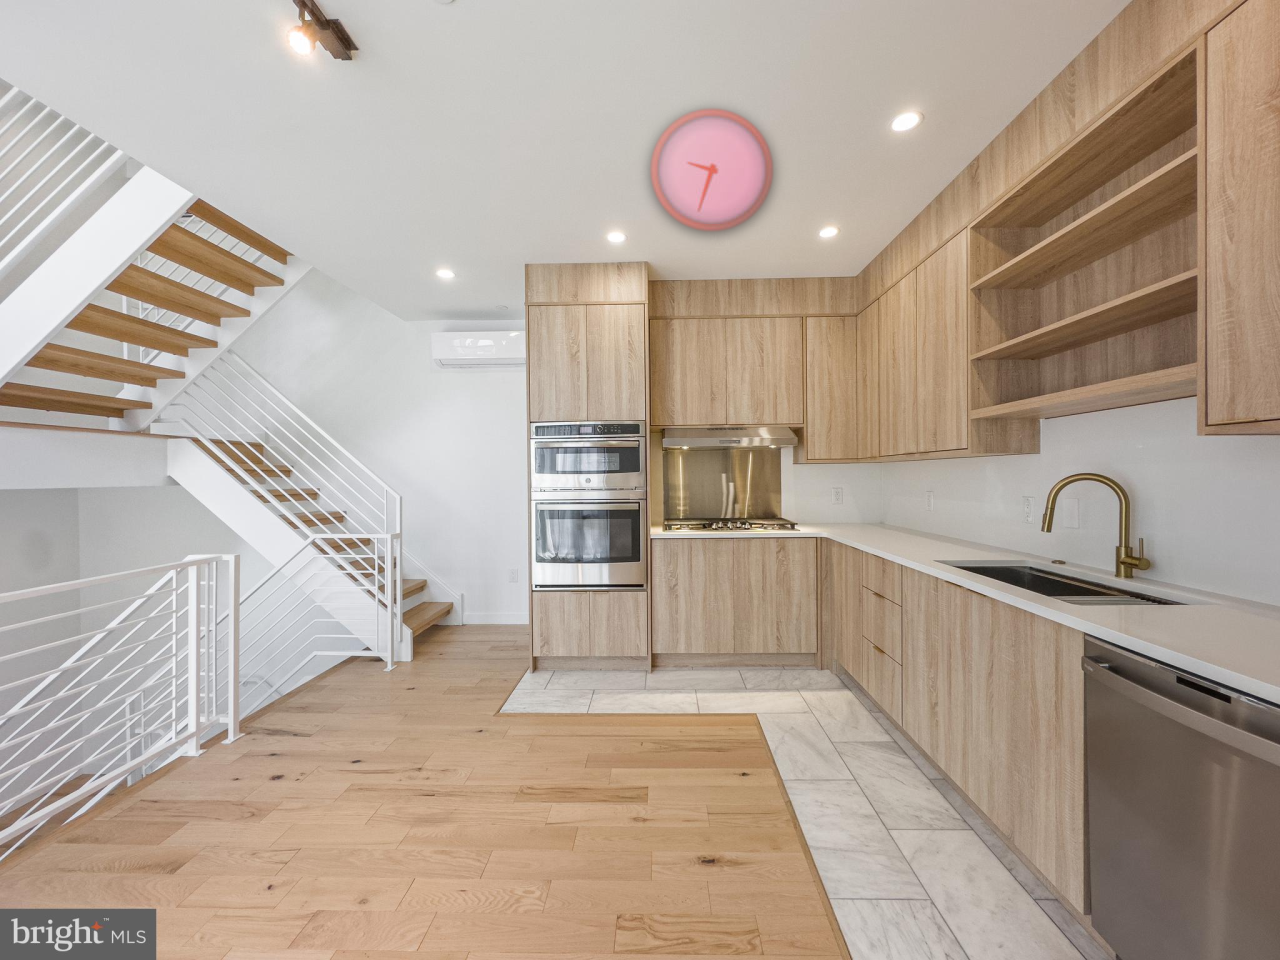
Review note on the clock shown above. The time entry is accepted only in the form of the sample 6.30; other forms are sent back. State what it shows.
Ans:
9.33
